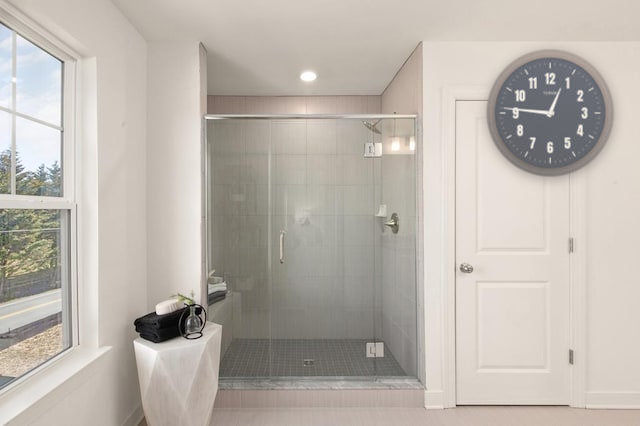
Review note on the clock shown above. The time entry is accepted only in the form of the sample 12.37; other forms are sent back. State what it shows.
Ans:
12.46
